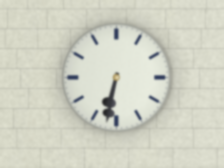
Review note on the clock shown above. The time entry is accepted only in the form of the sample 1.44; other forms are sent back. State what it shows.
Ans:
6.32
